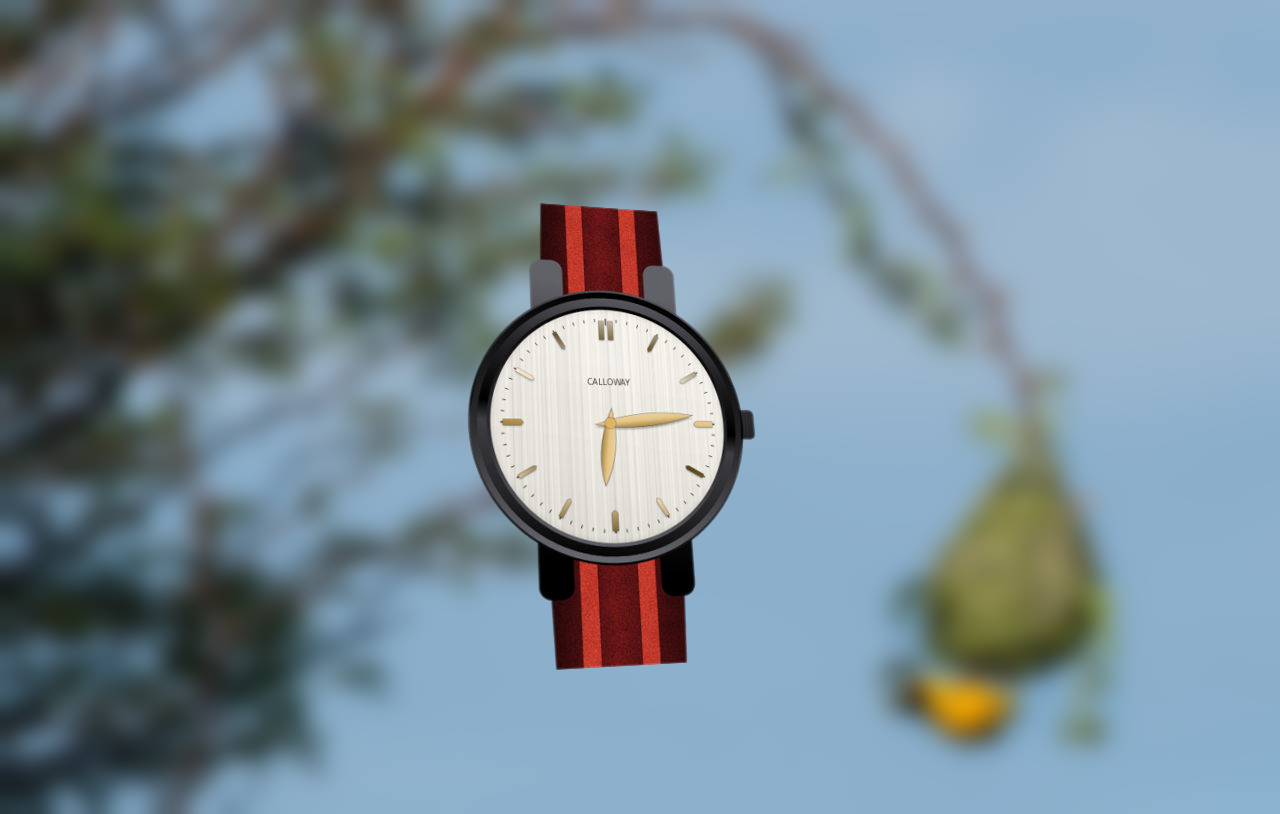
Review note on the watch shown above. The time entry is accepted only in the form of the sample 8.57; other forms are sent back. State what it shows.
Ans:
6.14
